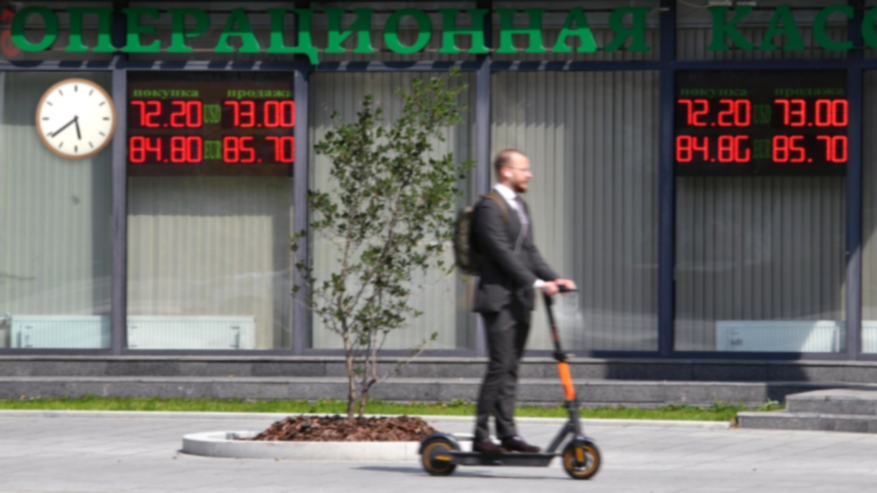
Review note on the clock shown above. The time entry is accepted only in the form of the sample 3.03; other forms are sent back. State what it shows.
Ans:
5.39
